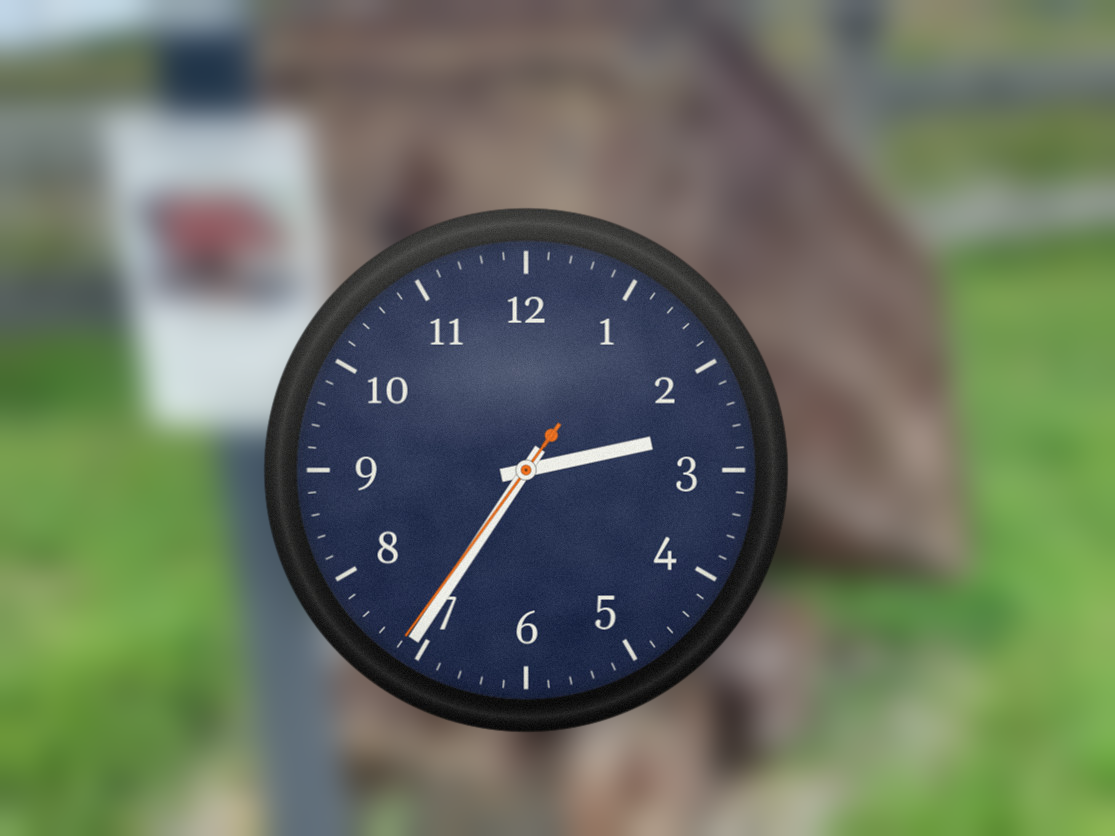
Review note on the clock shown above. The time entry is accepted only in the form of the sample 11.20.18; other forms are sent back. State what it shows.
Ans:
2.35.36
